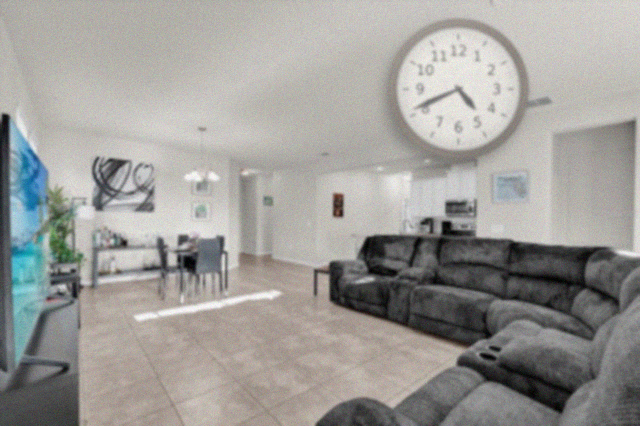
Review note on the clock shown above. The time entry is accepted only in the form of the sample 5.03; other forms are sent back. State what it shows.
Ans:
4.41
